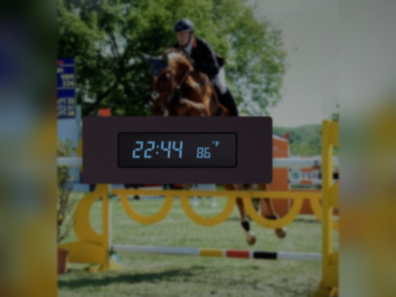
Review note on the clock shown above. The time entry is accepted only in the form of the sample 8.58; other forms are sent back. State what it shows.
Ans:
22.44
